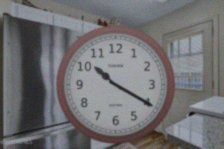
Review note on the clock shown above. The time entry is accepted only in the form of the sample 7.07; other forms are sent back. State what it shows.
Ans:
10.20
